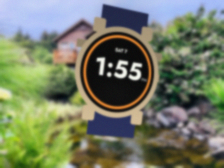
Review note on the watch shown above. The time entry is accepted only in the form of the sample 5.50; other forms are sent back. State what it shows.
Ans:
1.55
